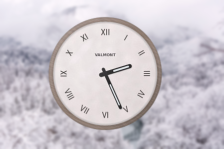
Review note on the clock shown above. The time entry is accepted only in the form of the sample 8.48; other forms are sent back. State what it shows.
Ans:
2.26
